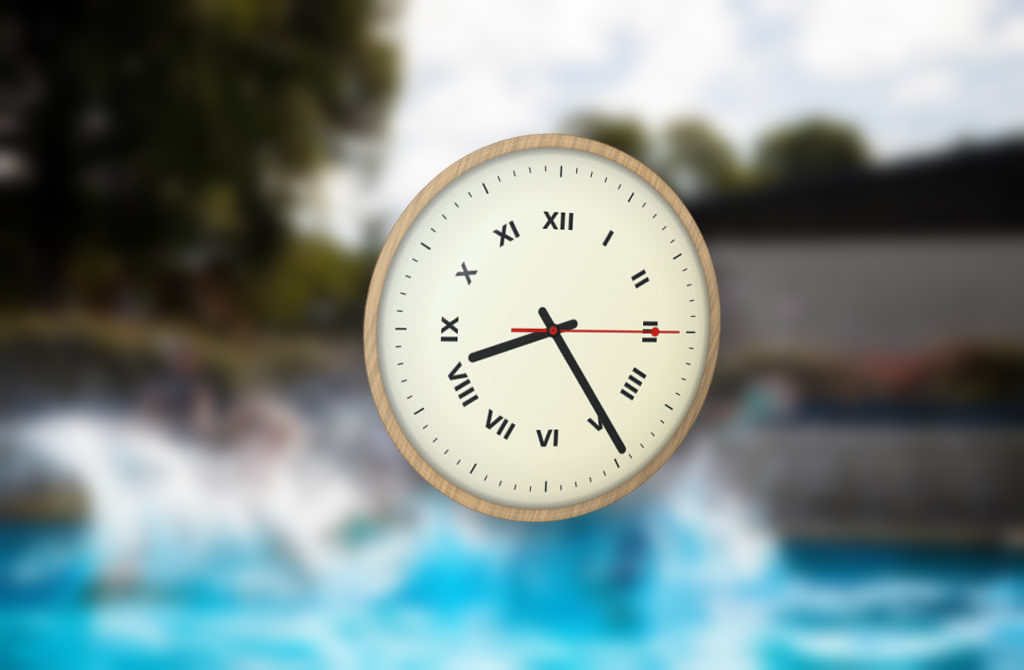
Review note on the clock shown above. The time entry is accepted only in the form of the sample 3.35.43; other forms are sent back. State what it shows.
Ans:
8.24.15
